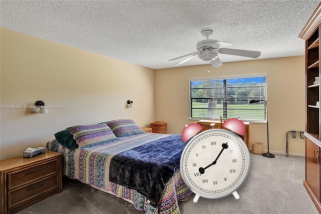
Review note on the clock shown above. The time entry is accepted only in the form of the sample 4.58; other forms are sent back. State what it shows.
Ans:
8.06
